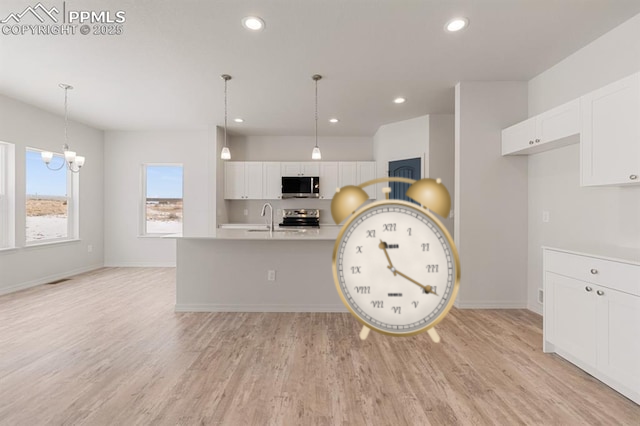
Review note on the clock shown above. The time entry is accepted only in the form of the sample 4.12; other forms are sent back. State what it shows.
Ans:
11.20
